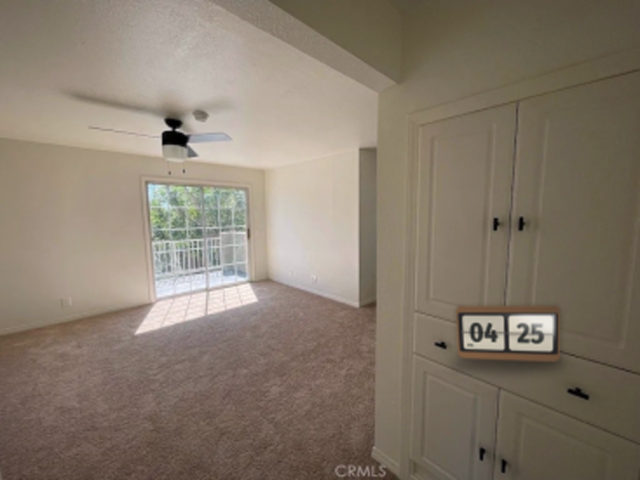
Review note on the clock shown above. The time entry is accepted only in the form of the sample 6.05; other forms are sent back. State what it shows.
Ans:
4.25
